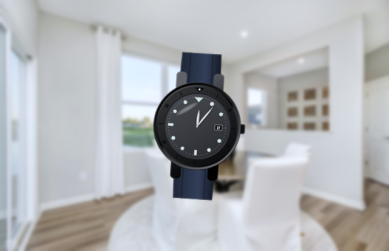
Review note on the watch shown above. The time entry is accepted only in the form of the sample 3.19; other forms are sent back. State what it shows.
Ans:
12.06
